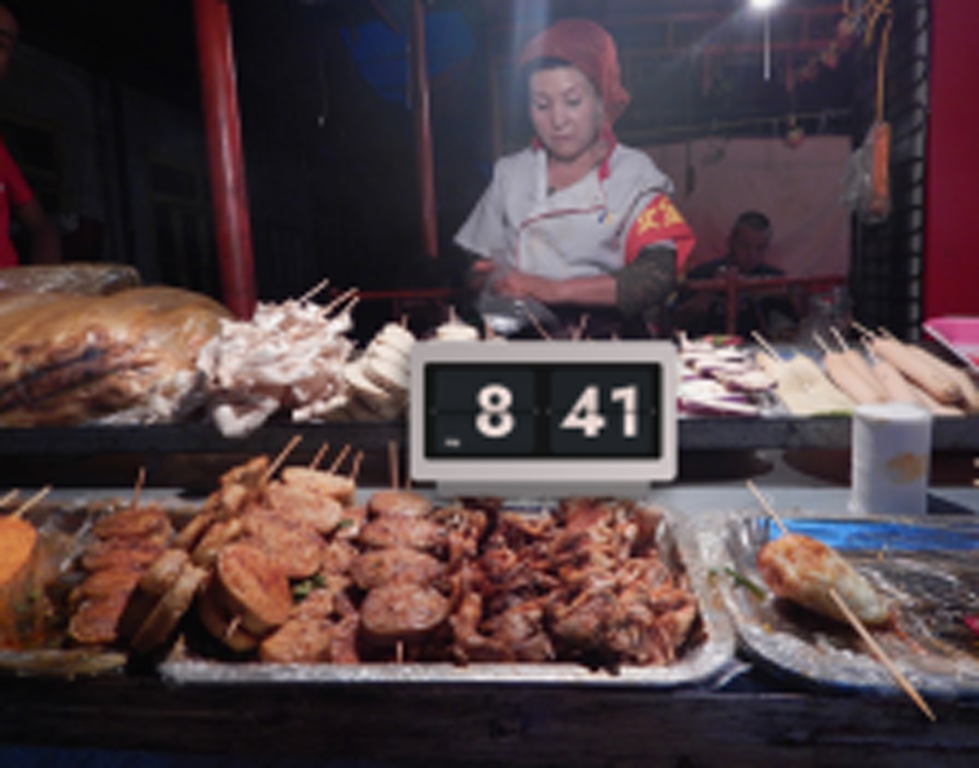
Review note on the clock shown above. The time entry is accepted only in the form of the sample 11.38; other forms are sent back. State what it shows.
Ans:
8.41
